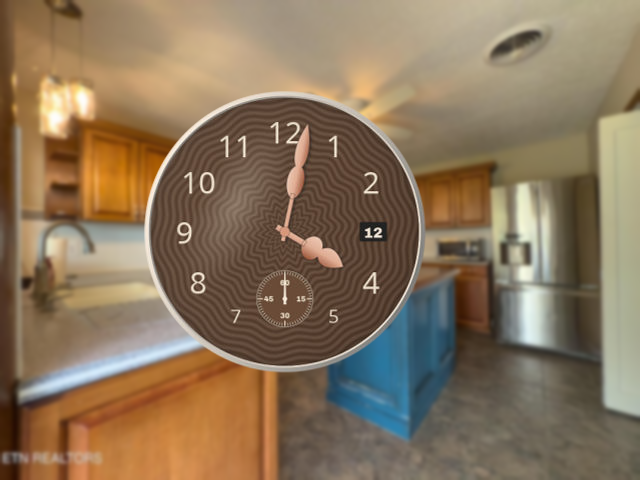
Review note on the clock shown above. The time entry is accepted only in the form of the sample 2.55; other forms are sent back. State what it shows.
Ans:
4.02
